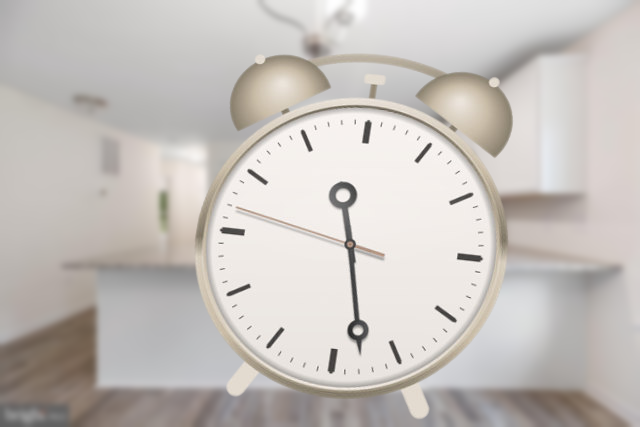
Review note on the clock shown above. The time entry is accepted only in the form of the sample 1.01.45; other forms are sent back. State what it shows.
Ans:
11.27.47
